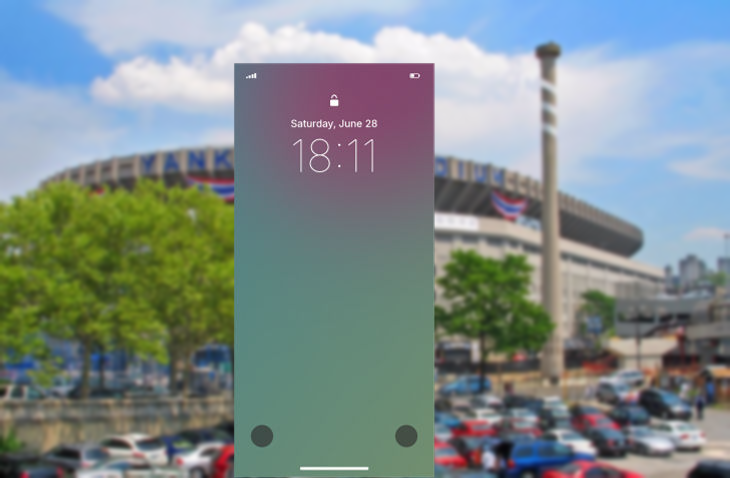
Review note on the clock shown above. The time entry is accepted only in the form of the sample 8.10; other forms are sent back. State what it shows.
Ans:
18.11
